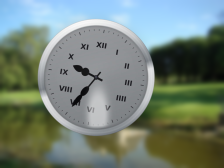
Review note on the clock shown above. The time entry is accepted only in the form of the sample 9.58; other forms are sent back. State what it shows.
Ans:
9.35
